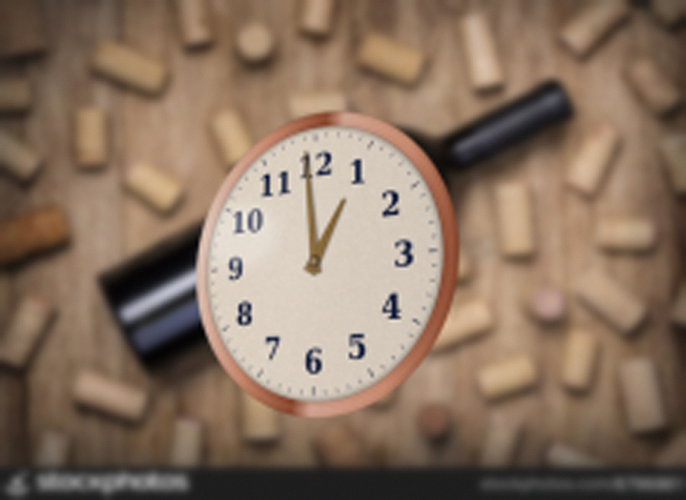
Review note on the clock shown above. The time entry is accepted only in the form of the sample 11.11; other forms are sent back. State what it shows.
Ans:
12.59
